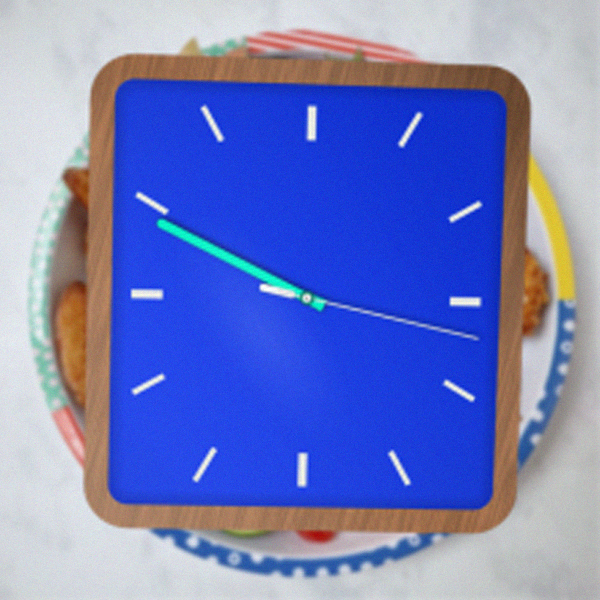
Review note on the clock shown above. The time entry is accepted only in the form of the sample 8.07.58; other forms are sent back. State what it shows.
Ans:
9.49.17
